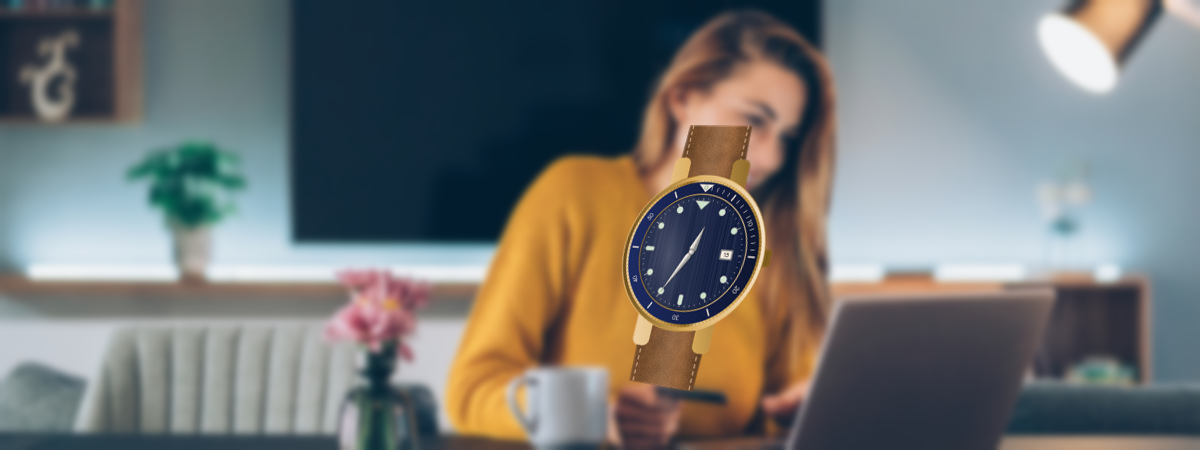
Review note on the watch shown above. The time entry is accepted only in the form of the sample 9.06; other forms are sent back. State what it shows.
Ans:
12.35
